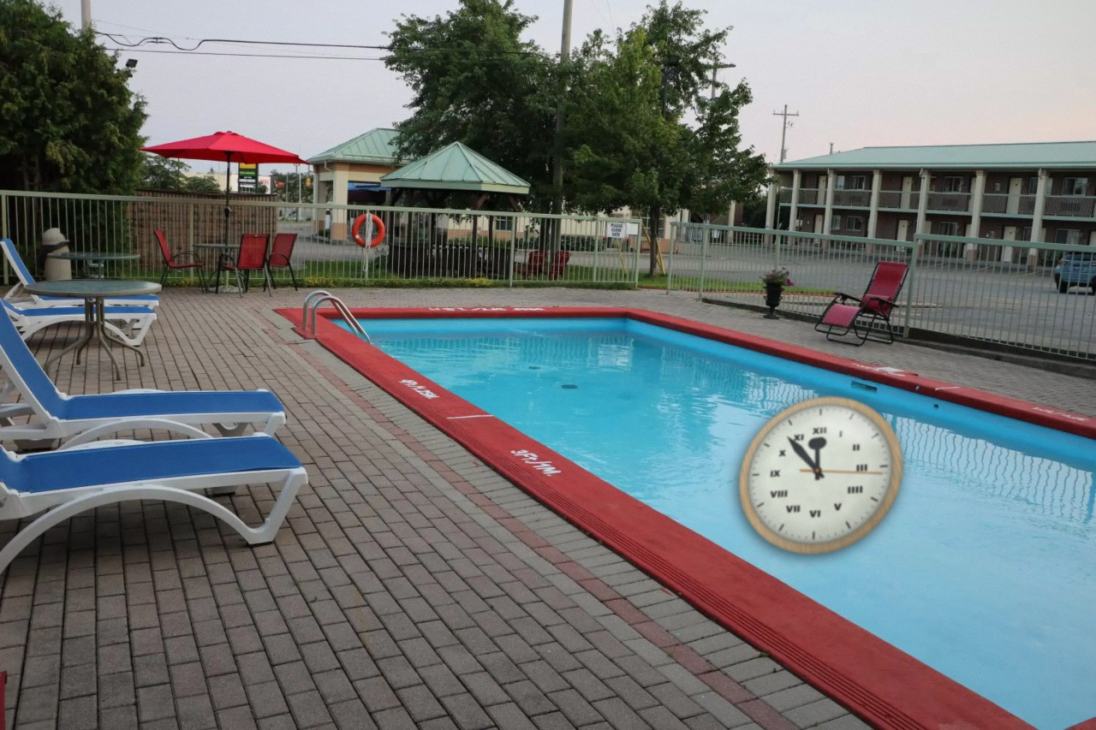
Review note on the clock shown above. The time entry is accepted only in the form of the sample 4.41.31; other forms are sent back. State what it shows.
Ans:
11.53.16
